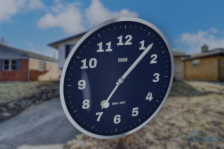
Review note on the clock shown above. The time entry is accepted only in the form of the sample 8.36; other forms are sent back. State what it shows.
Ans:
7.07
